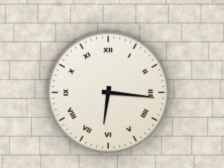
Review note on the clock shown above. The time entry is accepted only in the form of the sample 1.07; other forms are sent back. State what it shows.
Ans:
6.16
